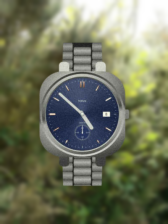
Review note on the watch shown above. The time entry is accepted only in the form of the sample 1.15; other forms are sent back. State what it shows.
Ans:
4.52
